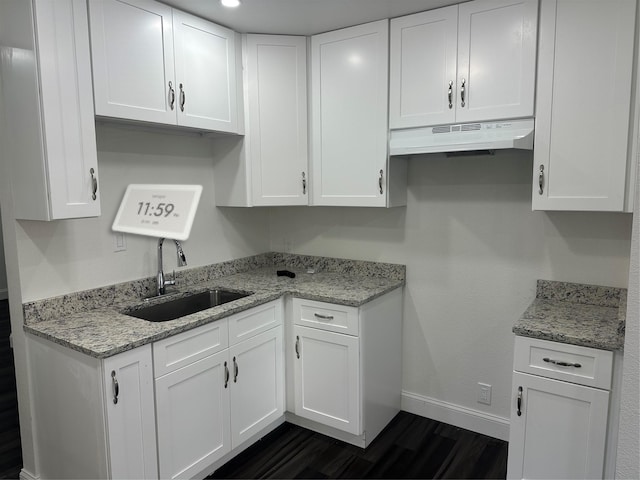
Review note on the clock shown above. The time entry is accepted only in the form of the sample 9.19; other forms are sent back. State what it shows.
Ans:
11.59
